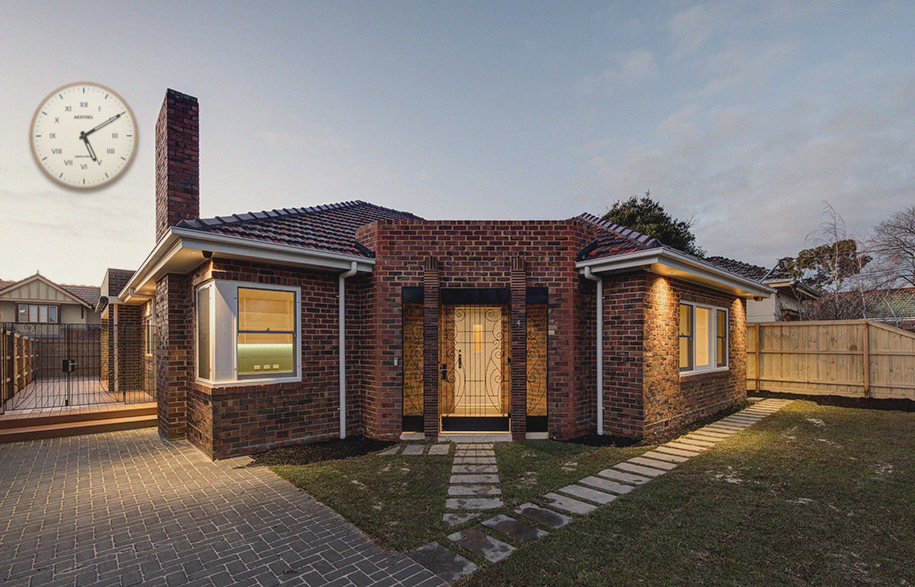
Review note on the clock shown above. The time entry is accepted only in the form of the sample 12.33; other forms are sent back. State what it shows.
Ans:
5.10
